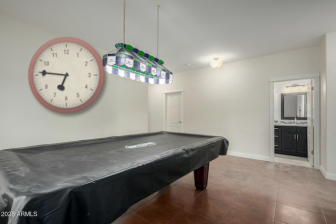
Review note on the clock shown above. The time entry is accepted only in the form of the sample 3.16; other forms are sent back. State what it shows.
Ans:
6.46
